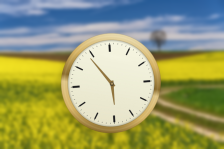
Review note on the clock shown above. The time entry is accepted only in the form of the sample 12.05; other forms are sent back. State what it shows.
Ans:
5.54
